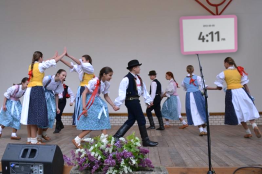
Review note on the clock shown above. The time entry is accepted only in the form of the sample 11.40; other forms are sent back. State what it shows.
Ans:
4.11
